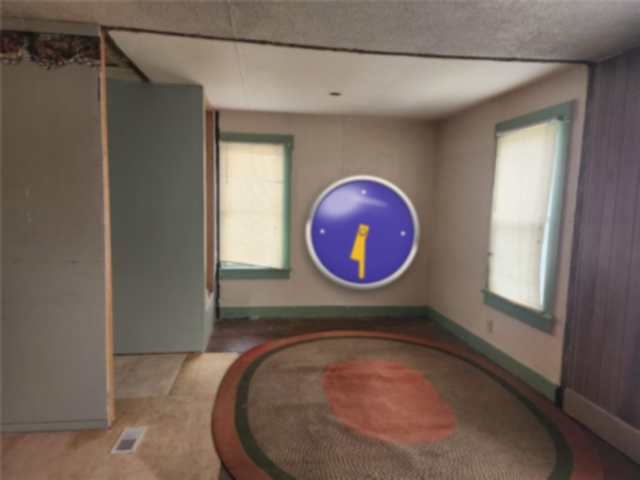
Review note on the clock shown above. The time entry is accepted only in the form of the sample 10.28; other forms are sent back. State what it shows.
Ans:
6.30
